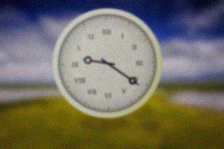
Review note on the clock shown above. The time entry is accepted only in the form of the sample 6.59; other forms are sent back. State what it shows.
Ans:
9.21
